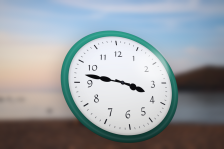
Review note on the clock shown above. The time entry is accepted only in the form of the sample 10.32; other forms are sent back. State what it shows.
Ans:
3.47
